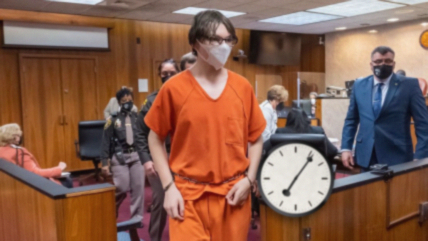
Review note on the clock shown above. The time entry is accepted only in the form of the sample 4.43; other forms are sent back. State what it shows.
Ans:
7.06
